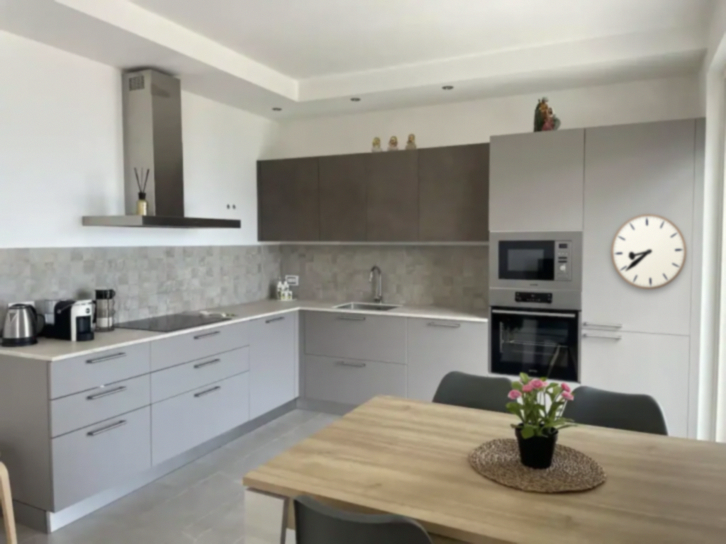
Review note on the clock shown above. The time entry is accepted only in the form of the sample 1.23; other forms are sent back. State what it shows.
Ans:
8.39
